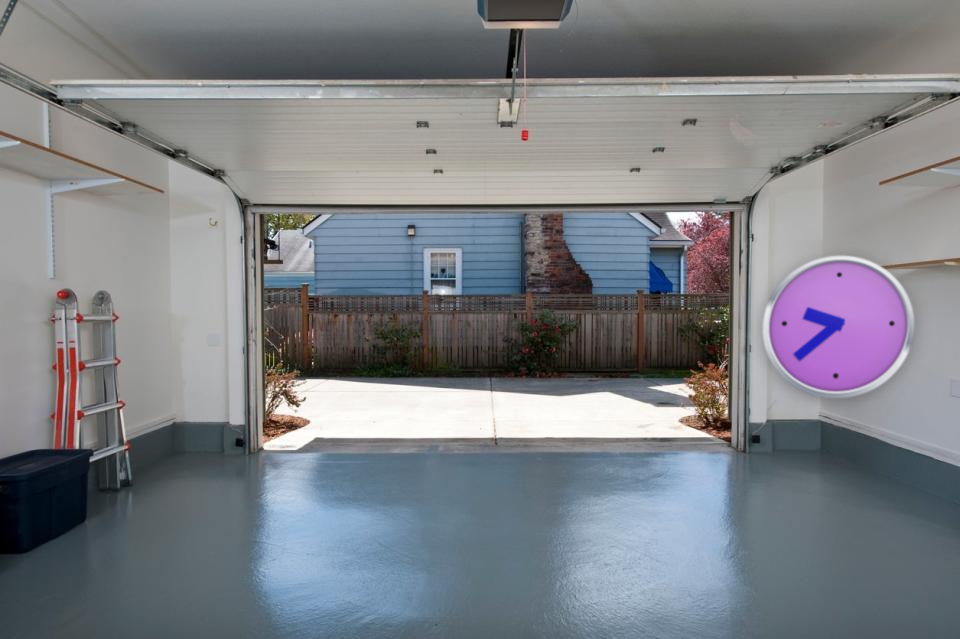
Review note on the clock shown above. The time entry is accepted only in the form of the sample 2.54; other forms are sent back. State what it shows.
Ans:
9.38
